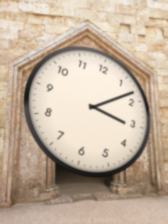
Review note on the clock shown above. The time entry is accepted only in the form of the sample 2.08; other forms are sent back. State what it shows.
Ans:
3.08
